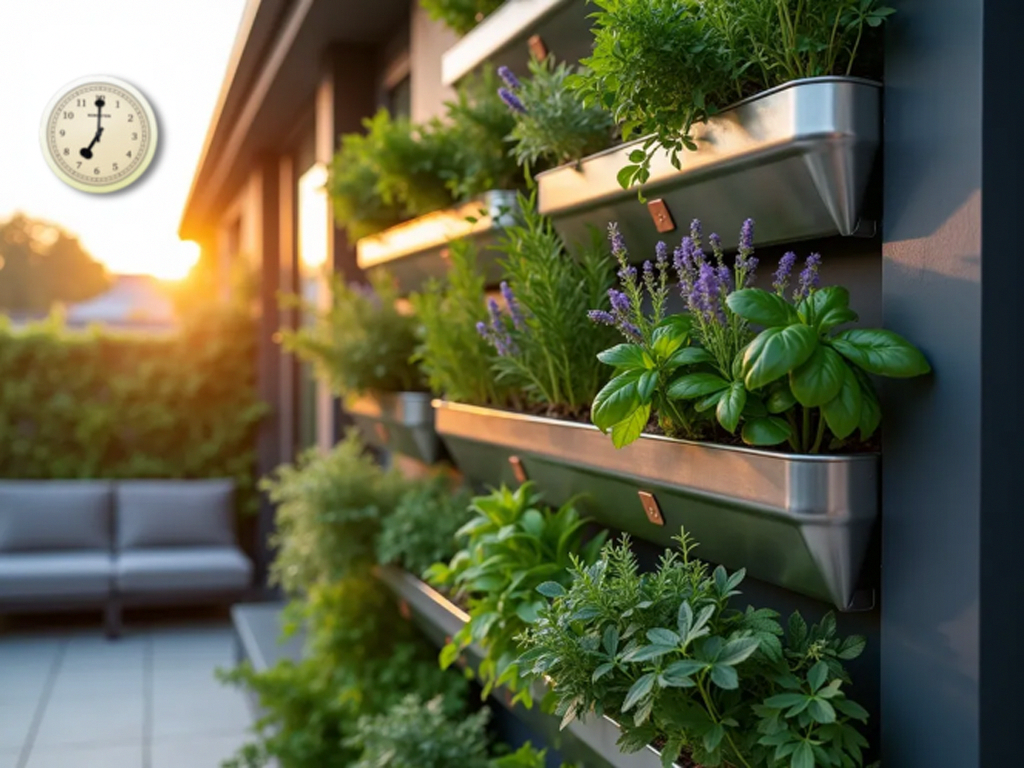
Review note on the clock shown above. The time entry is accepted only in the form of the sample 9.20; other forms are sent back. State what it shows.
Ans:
7.00
